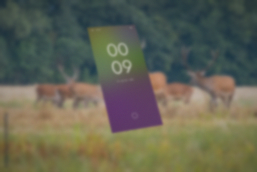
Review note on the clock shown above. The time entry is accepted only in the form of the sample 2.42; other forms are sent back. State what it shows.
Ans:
0.09
